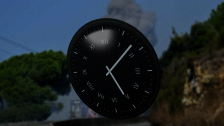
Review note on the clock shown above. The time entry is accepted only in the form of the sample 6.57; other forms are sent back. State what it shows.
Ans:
5.08
